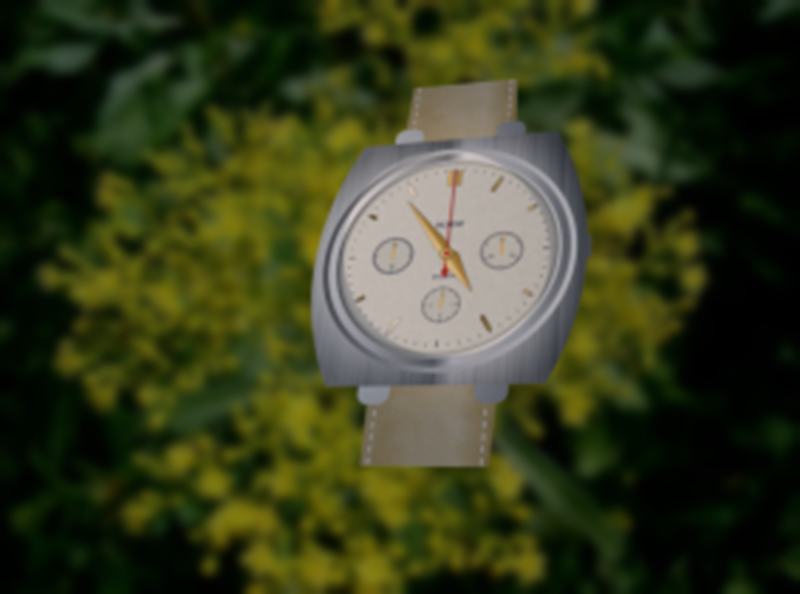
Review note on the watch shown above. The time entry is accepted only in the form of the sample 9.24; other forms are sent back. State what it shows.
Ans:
4.54
